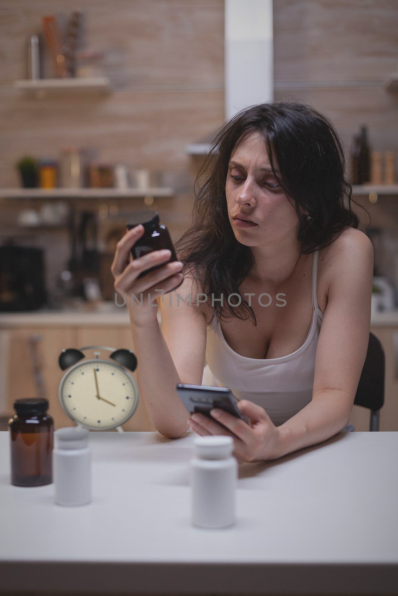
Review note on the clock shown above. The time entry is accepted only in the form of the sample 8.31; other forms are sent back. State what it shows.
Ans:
3.59
